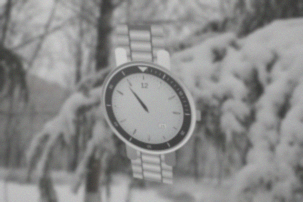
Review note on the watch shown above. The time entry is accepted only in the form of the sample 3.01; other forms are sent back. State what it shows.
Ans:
10.54
